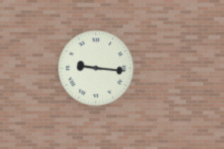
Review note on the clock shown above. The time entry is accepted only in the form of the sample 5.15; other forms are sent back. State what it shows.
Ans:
9.16
